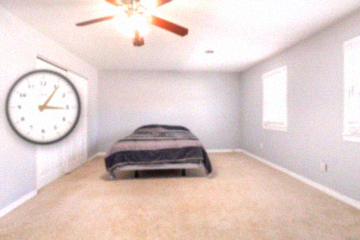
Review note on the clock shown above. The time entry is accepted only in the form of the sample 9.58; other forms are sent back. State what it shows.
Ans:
3.06
